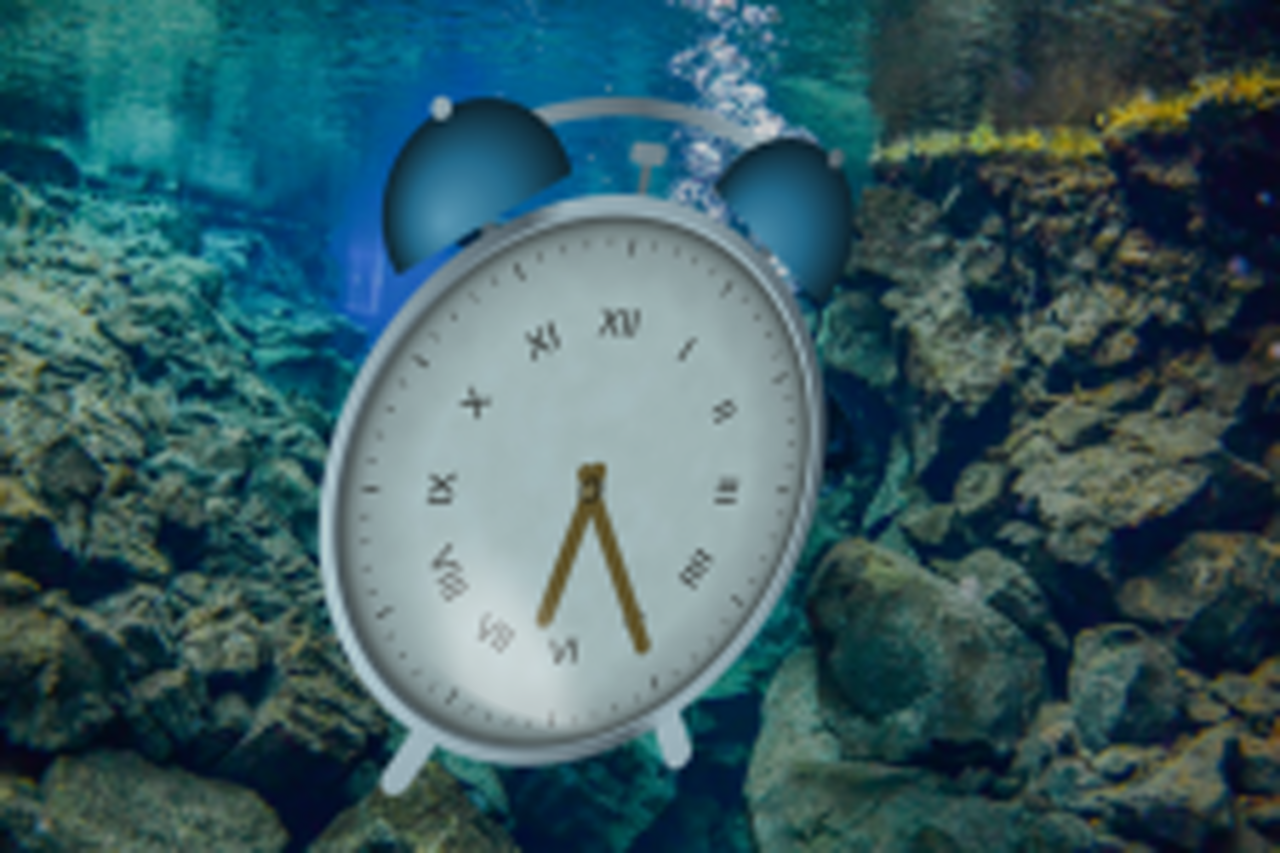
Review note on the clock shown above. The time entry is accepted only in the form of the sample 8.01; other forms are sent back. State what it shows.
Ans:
6.25
